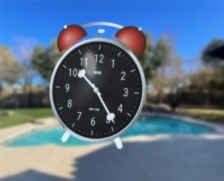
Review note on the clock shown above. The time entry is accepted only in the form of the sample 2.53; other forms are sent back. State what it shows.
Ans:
10.24
